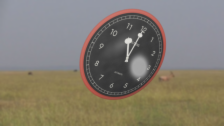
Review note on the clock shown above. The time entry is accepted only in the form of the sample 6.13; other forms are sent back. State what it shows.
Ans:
11.00
